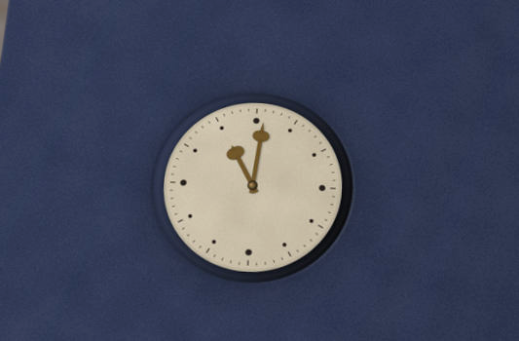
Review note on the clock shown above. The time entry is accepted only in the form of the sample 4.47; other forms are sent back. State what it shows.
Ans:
11.01
